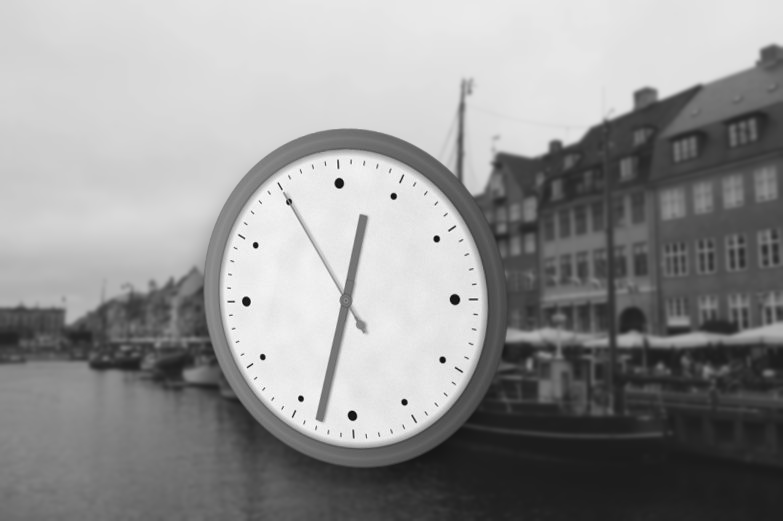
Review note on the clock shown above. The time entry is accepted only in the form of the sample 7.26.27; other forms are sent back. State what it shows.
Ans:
12.32.55
